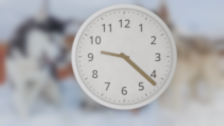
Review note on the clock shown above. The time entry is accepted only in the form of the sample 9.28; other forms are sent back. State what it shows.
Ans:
9.22
